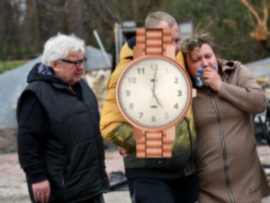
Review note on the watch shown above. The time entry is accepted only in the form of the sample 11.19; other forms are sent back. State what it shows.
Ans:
5.01
